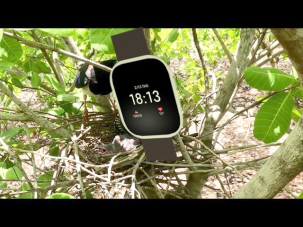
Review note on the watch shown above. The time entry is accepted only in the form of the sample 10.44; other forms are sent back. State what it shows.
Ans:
18.13
